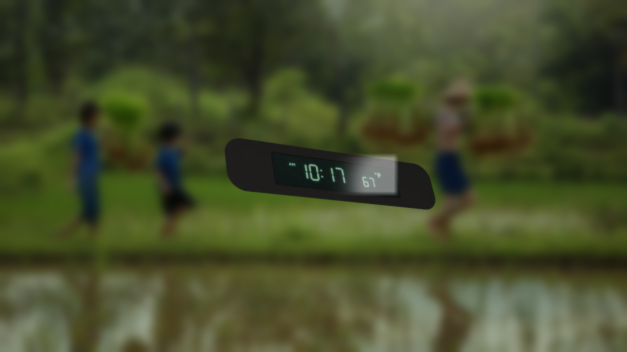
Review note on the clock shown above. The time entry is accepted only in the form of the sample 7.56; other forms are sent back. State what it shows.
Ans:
10.17
